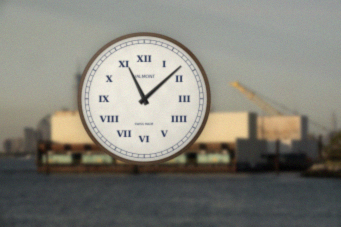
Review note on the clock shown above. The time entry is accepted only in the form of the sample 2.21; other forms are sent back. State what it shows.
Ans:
11.08
